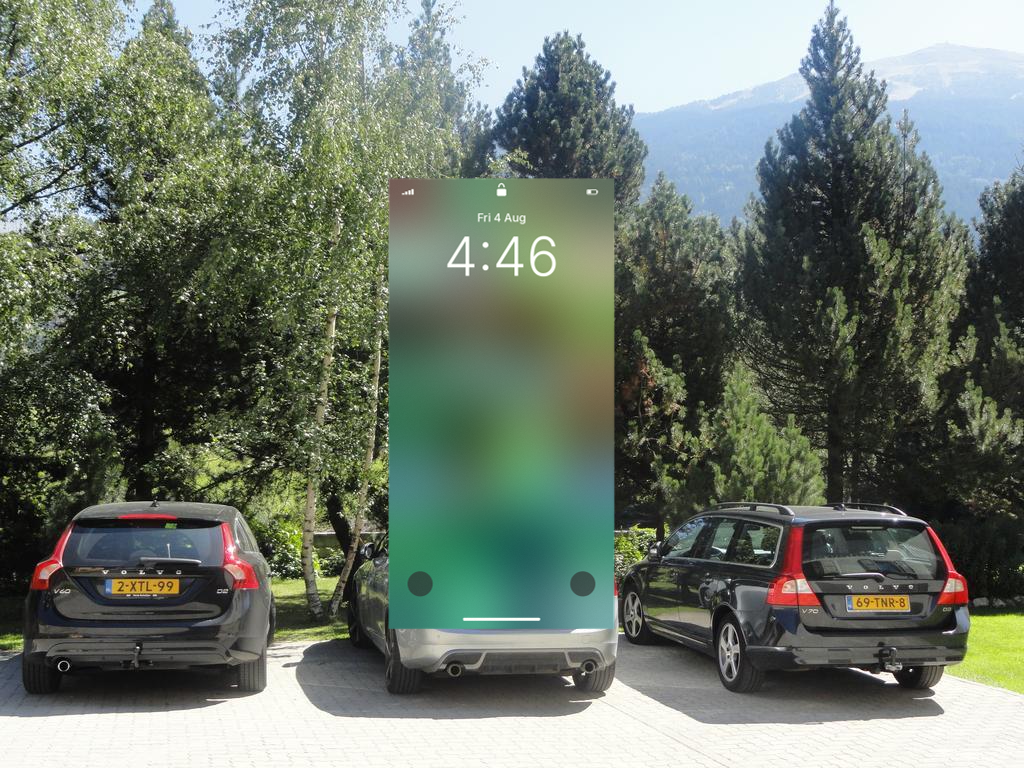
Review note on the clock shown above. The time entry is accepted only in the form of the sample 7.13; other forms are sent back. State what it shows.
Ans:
4.46
